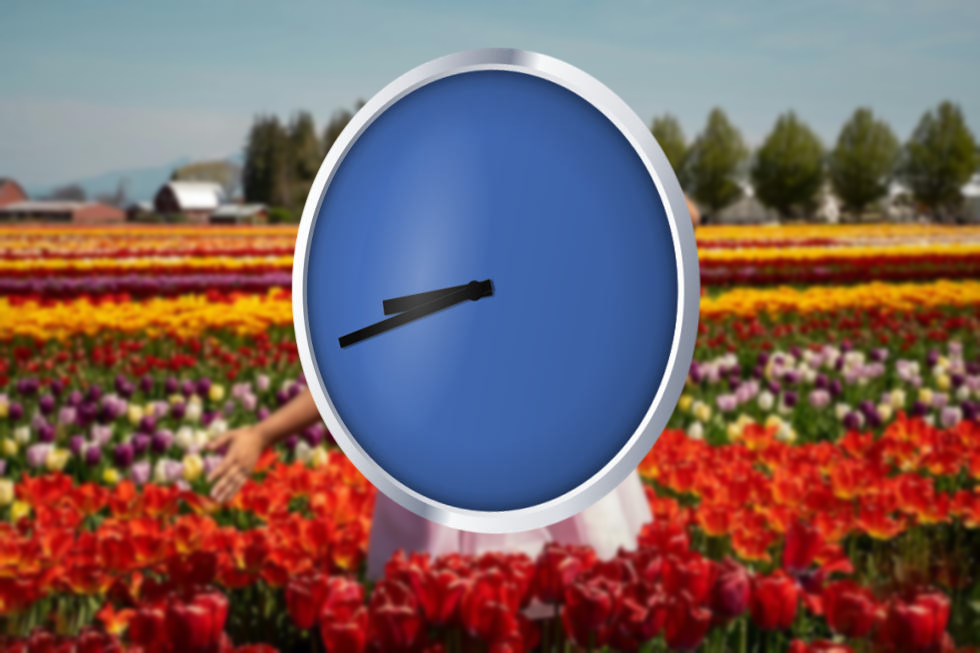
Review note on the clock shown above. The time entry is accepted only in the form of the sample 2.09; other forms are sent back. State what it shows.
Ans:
8.42
